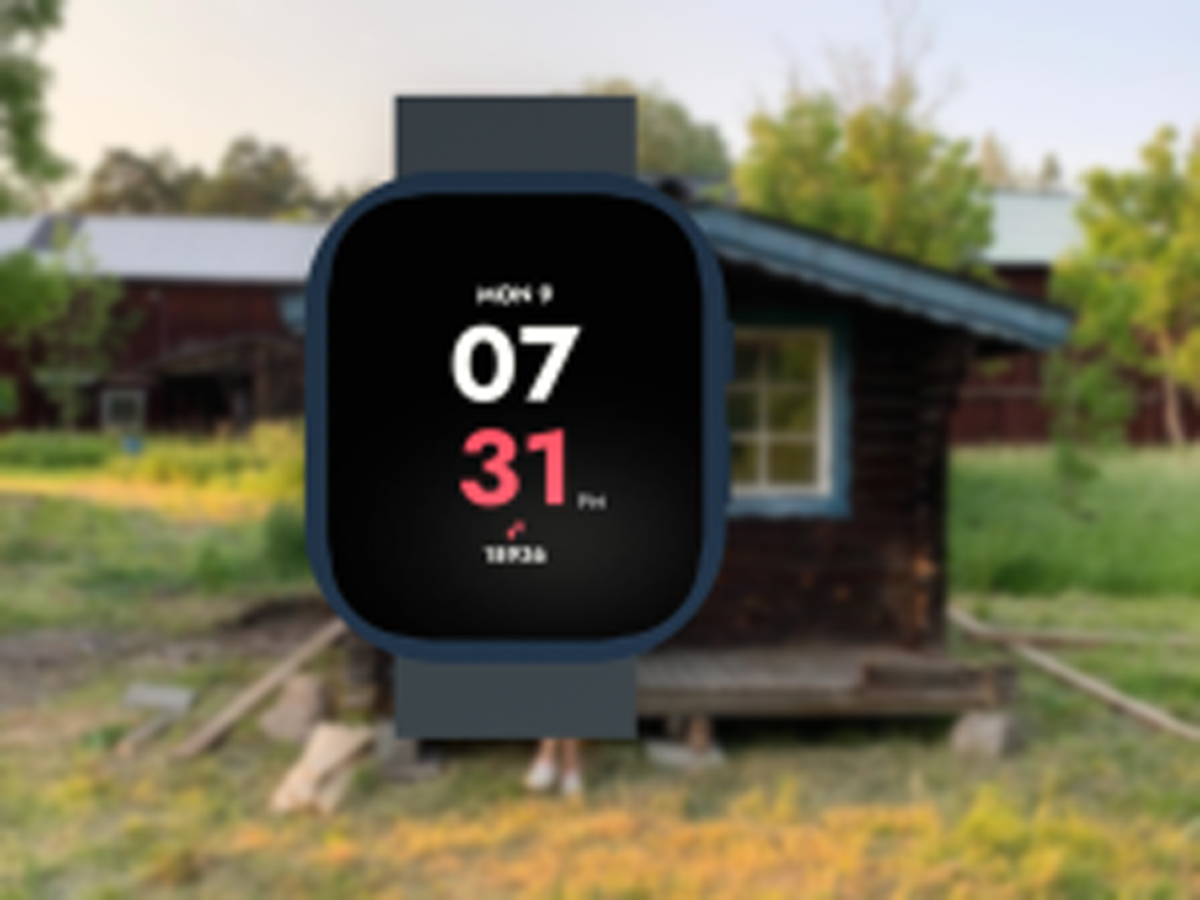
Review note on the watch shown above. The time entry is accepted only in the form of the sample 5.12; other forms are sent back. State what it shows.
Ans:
7.31
